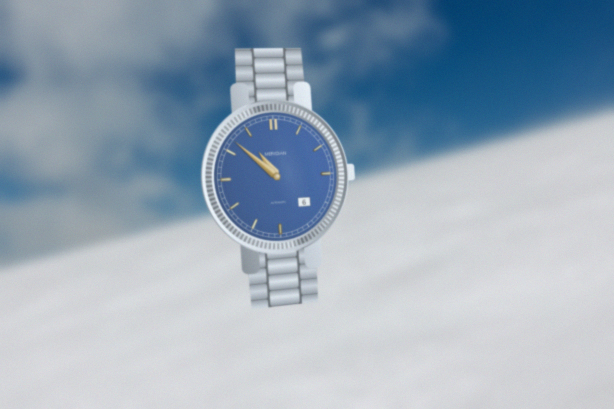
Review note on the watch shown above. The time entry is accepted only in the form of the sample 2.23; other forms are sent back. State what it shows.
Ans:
10.52
